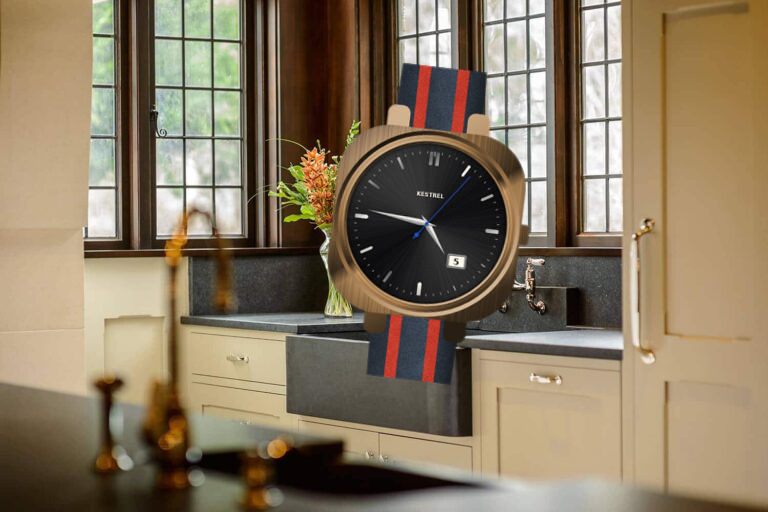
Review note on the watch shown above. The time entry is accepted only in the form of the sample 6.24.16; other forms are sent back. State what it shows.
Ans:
4.46.06
